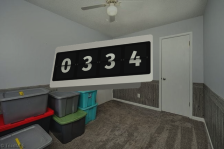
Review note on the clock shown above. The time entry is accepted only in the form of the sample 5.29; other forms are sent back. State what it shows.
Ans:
3.34
